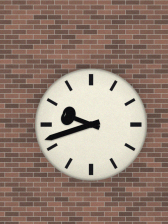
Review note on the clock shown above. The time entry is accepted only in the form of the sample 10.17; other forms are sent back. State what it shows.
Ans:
9.42
